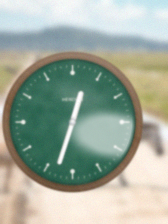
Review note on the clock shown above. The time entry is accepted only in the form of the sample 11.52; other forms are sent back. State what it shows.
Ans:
12.33
